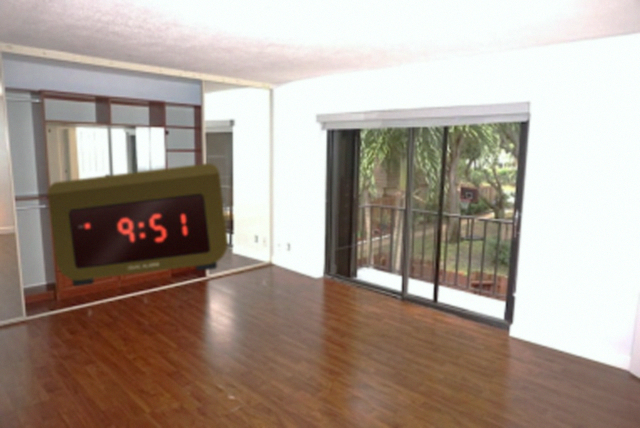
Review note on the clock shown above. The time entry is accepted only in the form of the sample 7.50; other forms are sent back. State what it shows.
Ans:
9.51
